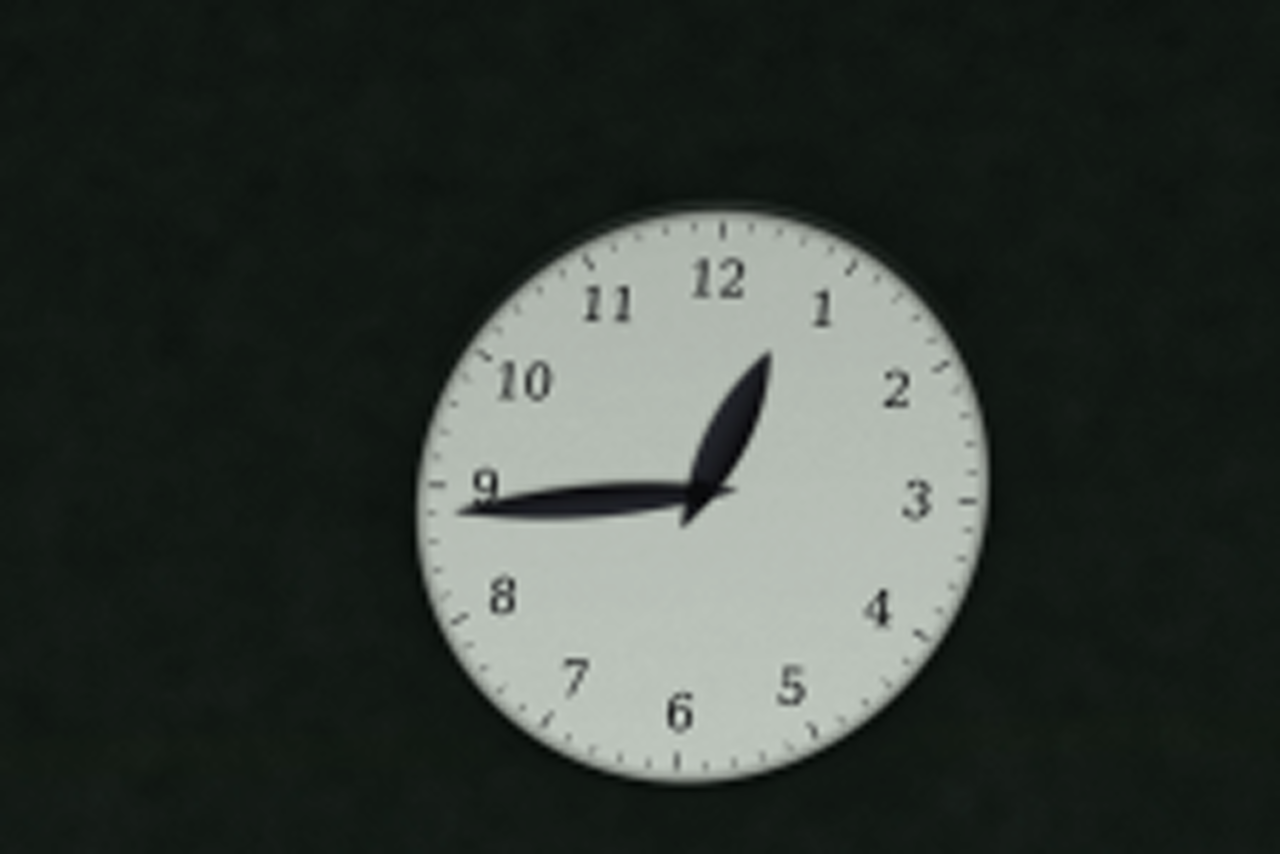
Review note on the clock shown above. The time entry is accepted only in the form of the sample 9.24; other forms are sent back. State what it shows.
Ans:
12.44
